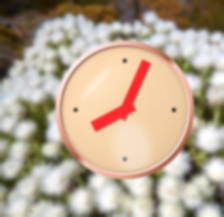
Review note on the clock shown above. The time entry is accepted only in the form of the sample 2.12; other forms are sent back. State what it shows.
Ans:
8.04
